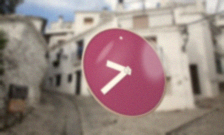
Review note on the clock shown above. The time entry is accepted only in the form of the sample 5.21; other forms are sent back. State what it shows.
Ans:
9.39
